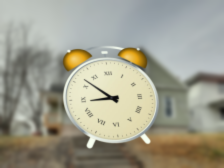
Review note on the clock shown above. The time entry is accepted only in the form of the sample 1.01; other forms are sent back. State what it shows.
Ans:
8.52
